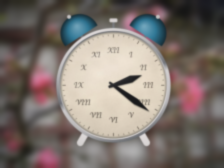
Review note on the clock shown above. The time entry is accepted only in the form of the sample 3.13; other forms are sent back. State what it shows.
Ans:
2.21
